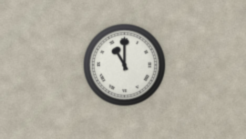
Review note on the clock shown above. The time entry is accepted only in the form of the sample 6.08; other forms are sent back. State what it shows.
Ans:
11.00
